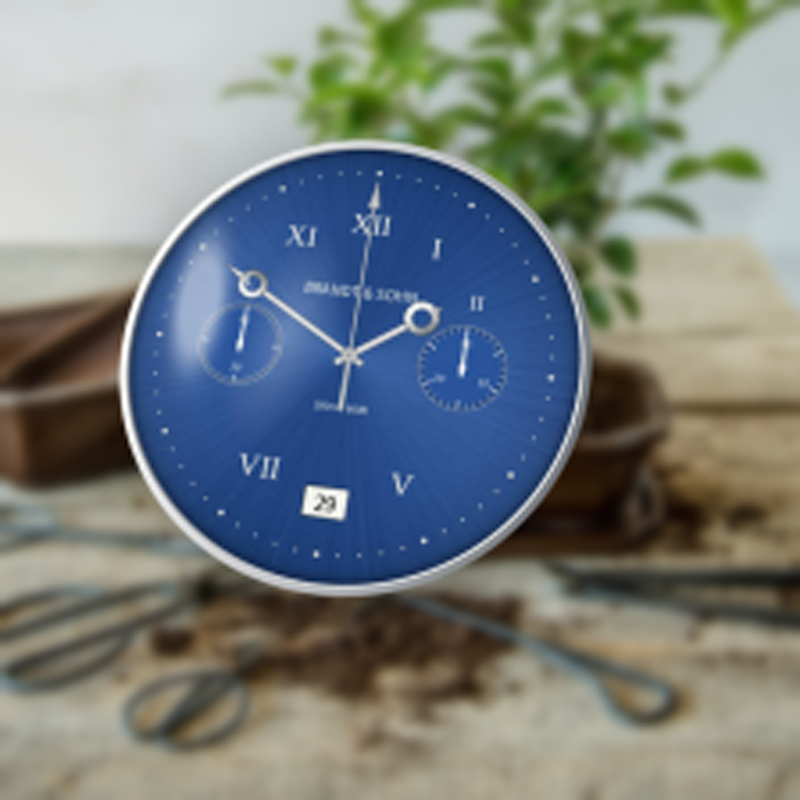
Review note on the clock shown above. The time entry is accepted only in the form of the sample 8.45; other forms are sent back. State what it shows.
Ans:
1.50
